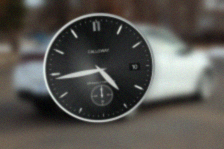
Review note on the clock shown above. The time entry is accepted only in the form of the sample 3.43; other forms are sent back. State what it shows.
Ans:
4.44
